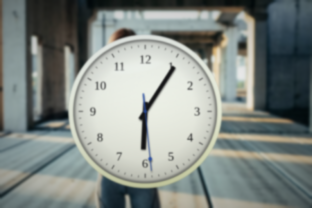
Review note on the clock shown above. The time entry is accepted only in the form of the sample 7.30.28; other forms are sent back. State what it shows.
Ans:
6.05.29
